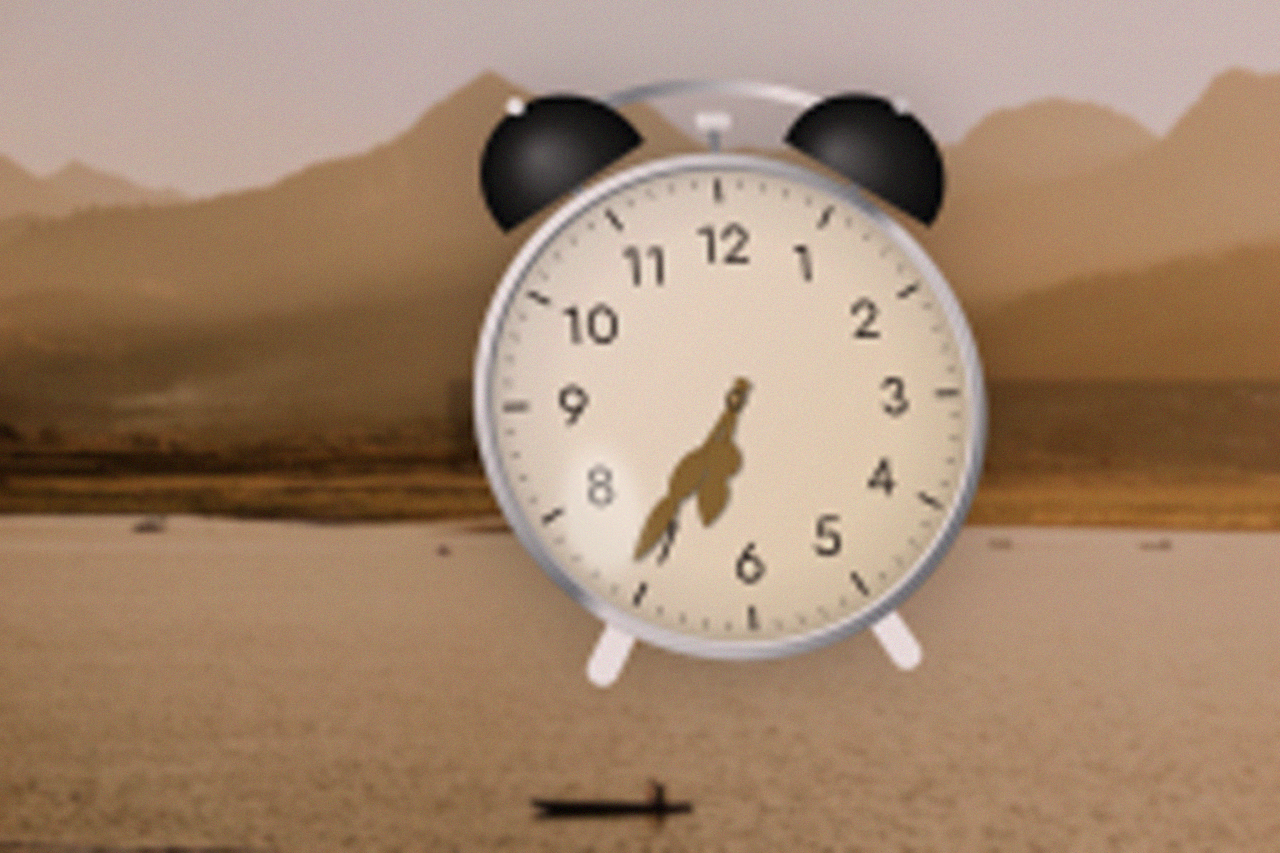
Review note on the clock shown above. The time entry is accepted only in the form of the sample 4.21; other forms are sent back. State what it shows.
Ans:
6.36
